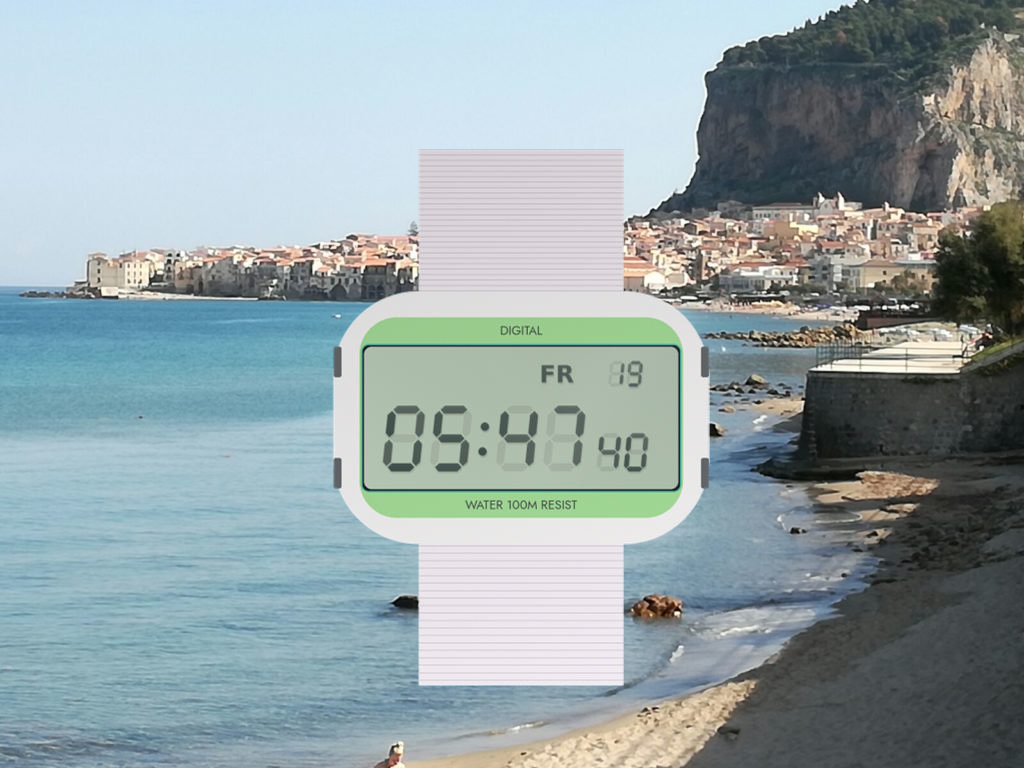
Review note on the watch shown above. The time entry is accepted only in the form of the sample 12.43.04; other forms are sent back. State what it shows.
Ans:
5.47.40
